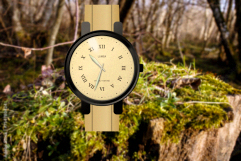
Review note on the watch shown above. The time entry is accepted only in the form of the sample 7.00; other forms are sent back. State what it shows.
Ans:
10.33
